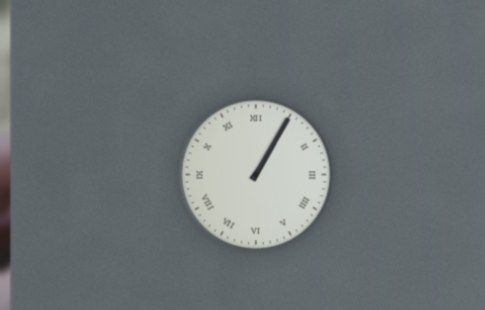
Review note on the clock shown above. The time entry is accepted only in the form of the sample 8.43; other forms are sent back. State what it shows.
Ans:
1.05
